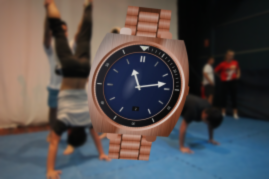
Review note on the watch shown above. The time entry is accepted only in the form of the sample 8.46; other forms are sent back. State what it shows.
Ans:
11.13
